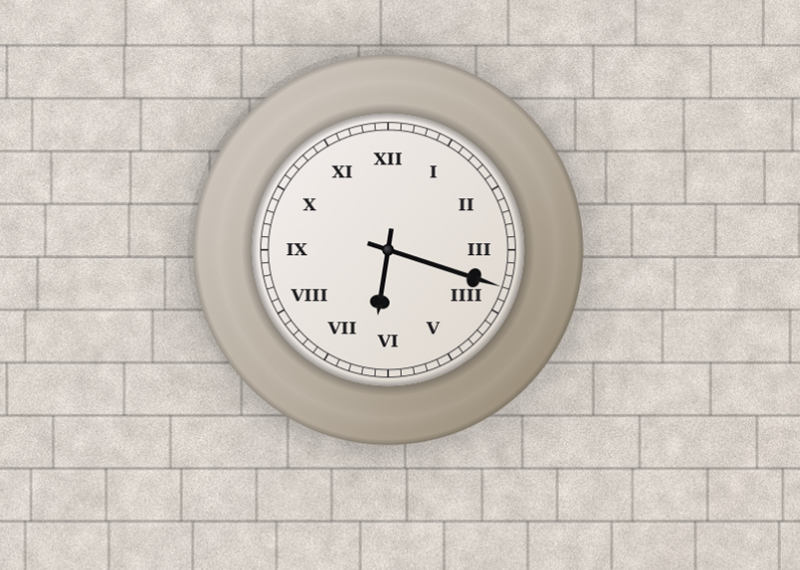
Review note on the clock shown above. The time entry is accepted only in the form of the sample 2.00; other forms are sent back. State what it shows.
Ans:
6.18
